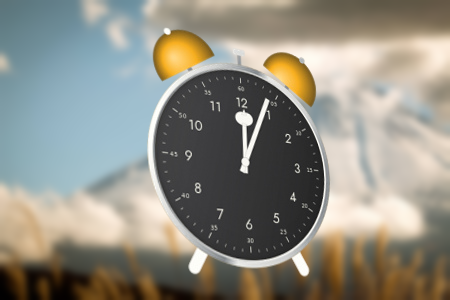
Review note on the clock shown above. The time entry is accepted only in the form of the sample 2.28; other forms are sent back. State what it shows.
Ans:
12.04
